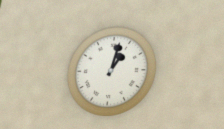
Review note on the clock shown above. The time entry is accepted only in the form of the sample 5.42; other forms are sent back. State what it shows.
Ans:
1.02
